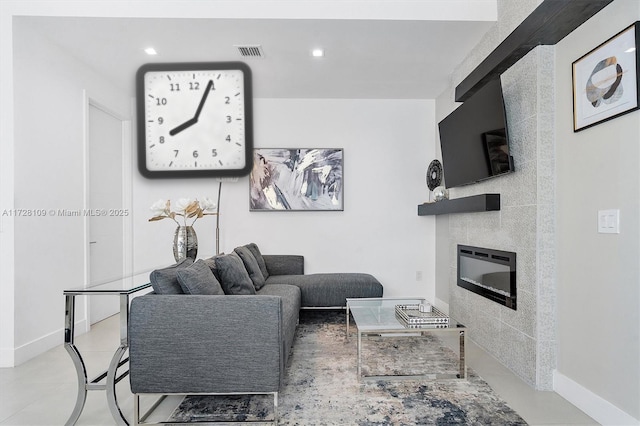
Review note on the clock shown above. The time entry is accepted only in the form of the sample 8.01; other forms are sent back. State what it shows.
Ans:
8.04
